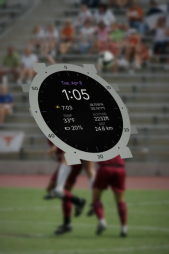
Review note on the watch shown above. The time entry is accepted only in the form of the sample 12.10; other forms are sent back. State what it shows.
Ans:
1.05
